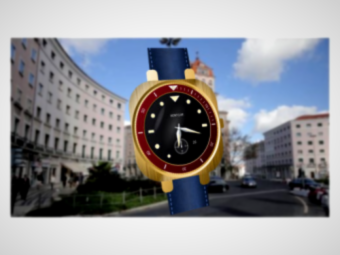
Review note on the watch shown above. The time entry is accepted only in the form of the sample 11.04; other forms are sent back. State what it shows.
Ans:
6.18
